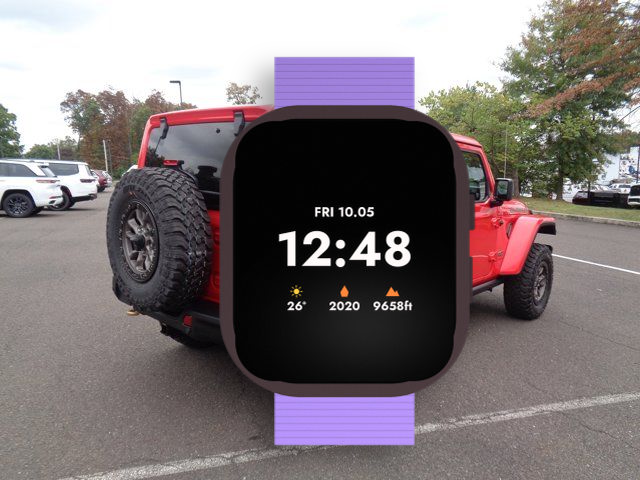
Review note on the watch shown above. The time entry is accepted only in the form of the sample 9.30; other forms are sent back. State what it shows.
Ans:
12.48
